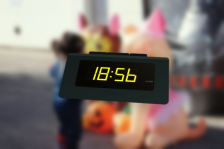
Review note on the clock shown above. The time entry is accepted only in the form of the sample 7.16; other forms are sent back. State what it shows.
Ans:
18.56
